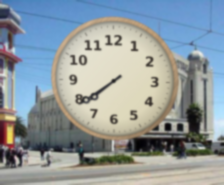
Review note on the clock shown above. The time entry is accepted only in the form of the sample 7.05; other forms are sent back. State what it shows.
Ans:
7.39
